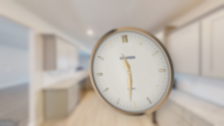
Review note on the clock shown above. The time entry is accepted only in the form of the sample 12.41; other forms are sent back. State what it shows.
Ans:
11.31
